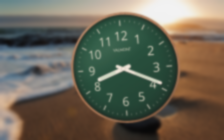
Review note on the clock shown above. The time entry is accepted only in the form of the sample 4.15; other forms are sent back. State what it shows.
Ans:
8.19
